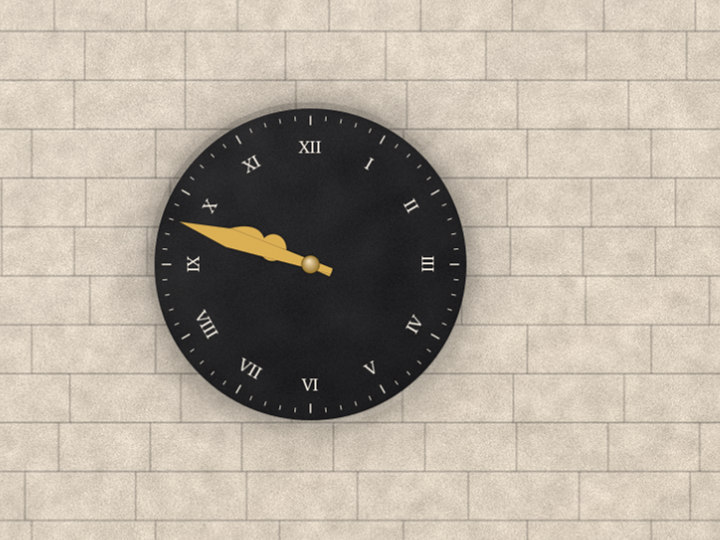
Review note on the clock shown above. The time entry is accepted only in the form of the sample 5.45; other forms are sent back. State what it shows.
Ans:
9.48
